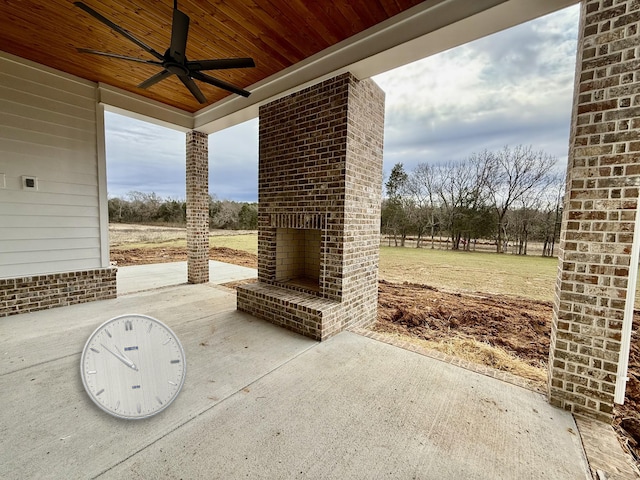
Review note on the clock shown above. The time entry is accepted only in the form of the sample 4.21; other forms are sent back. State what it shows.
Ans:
10.52
